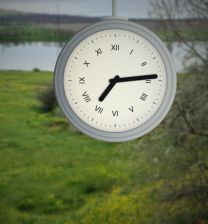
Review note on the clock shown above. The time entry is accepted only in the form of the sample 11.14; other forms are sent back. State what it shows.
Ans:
7.14
